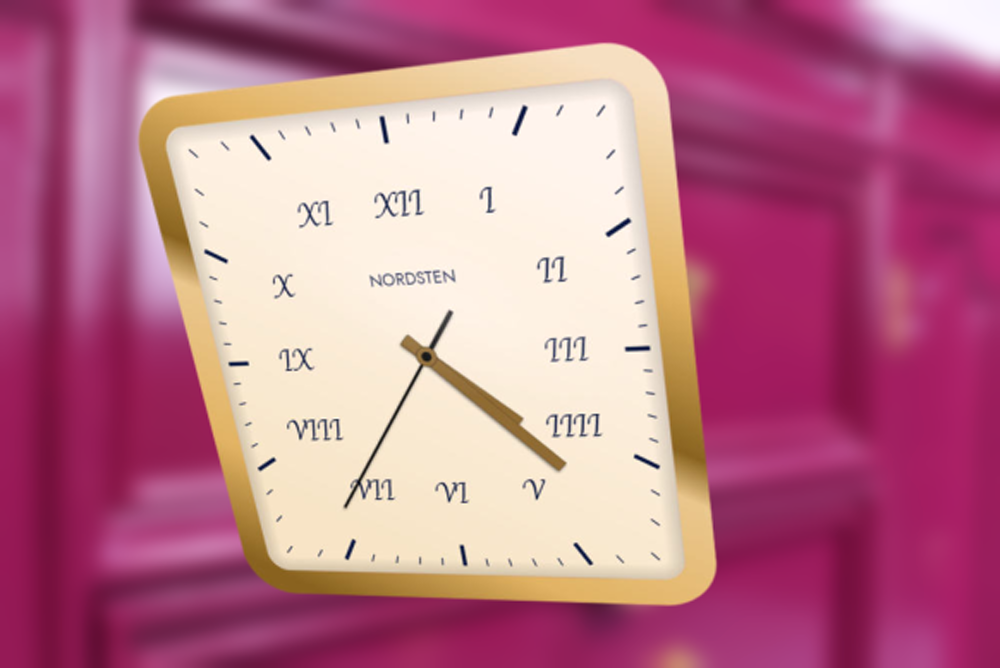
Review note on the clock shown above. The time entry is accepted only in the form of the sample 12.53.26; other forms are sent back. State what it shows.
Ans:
4.22.36
